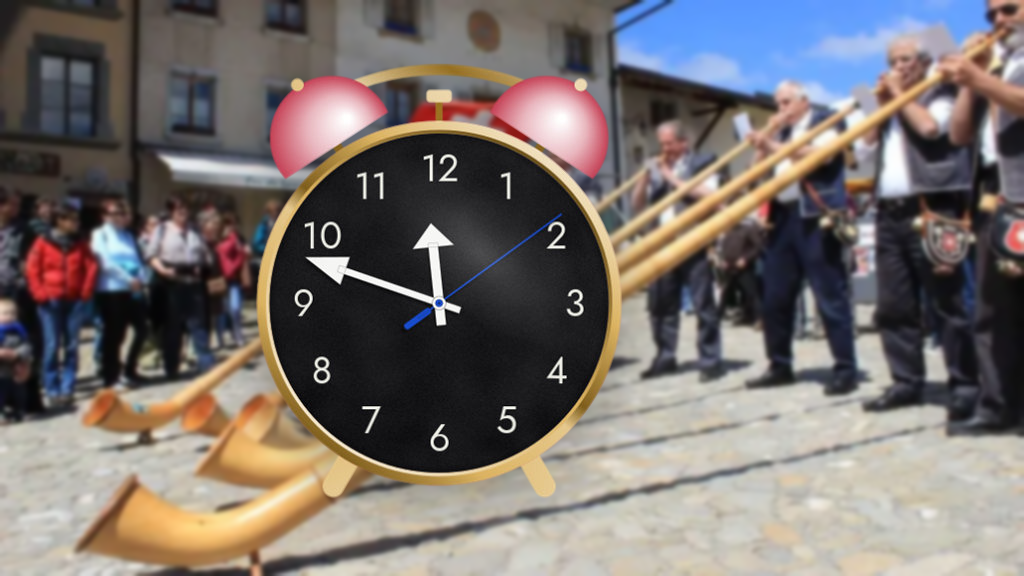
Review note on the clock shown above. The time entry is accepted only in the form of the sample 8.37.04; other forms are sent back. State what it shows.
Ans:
11.48.09
